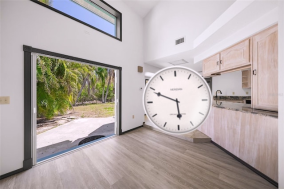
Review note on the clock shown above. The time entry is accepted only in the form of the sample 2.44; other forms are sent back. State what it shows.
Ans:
5.49
